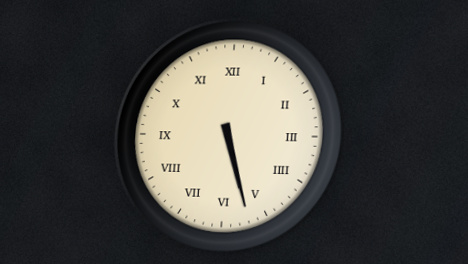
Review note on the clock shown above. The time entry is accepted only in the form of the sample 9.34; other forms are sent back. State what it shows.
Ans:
5.27
